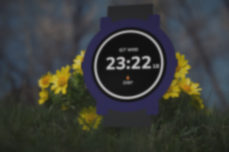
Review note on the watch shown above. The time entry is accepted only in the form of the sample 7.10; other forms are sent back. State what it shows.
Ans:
23.22
